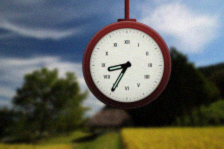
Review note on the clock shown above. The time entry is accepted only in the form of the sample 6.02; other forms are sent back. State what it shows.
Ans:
8.35
